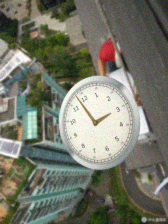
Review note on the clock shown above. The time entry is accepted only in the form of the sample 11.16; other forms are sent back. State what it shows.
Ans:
2.58
